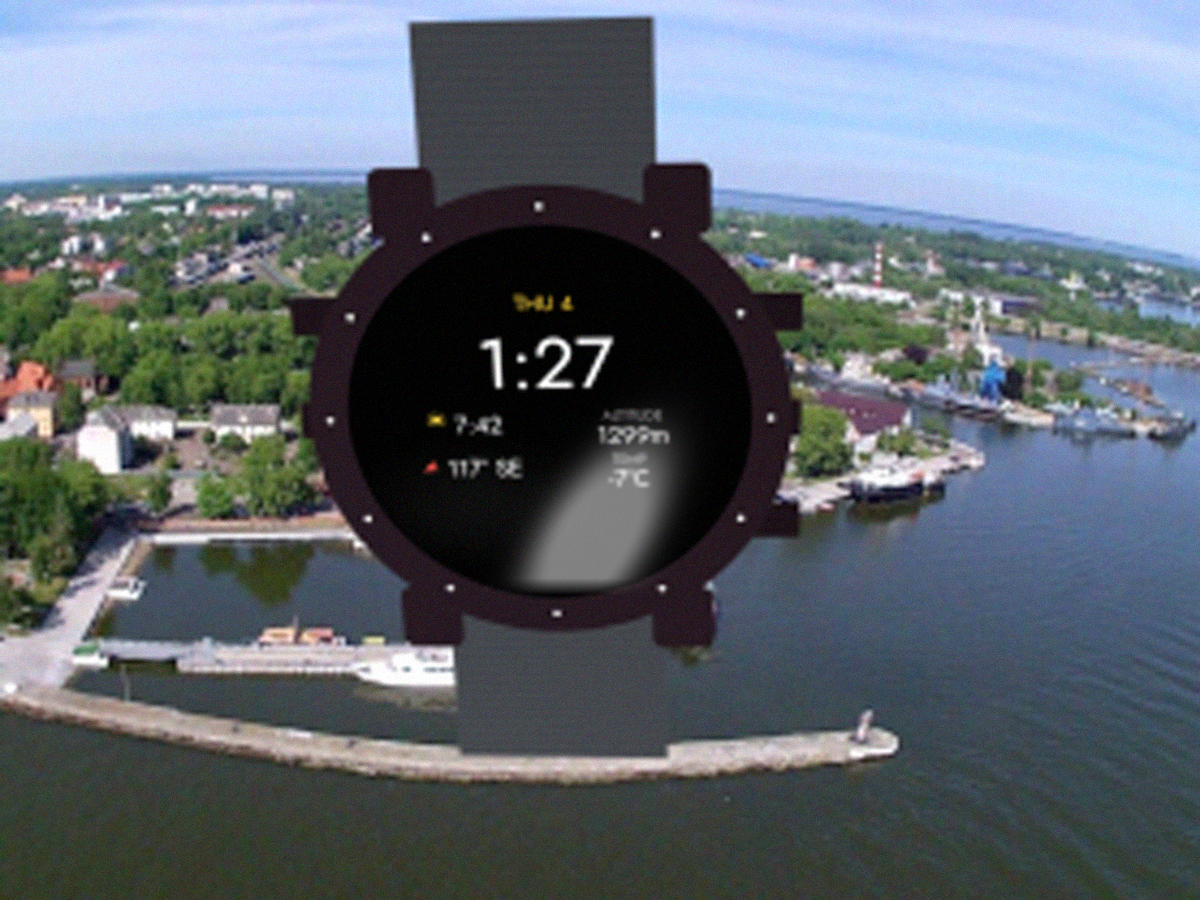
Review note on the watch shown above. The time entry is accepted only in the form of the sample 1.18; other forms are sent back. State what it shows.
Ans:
1.27
